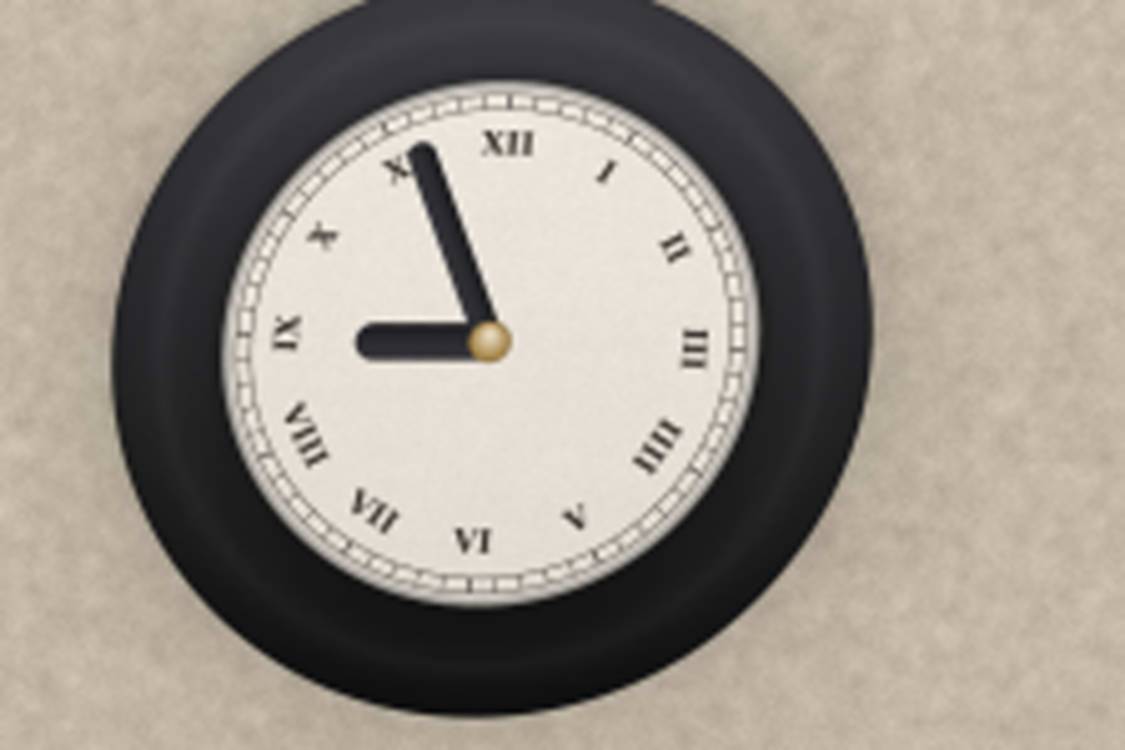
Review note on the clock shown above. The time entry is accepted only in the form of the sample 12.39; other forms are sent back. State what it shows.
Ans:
8.56
